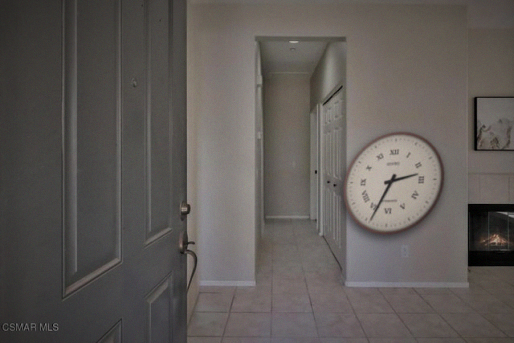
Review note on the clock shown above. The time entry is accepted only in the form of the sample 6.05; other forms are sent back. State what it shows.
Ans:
2.34
